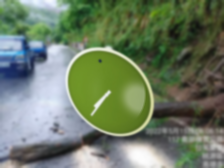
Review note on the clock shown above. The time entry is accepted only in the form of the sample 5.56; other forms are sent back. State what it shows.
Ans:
7.37
